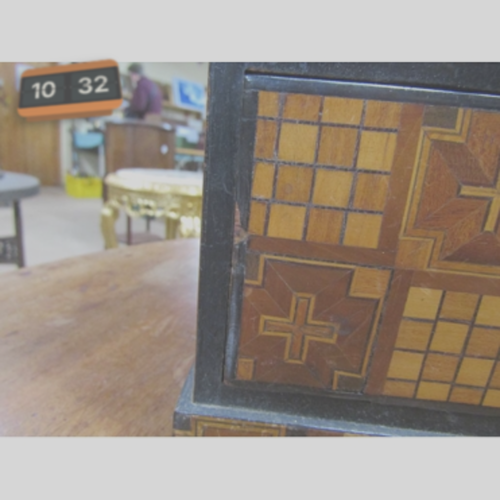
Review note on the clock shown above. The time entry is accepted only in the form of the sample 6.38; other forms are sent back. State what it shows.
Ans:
10.32
